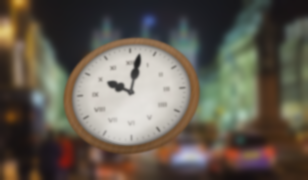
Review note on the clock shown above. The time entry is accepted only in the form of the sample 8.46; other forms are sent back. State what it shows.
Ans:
10.02
